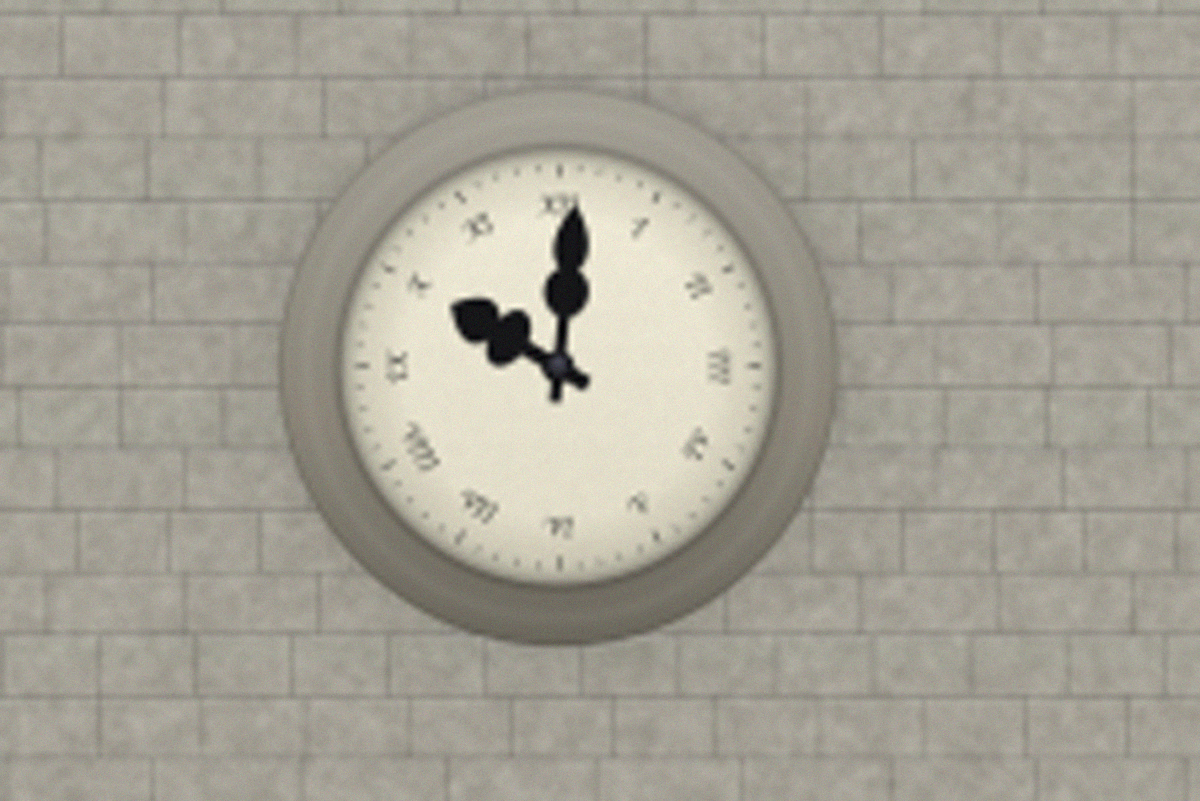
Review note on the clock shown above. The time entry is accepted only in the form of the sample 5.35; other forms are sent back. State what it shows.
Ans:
10.01
